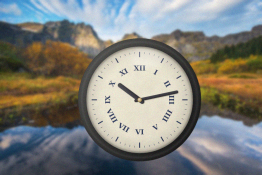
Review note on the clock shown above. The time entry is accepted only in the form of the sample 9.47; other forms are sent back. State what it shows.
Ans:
10.13
